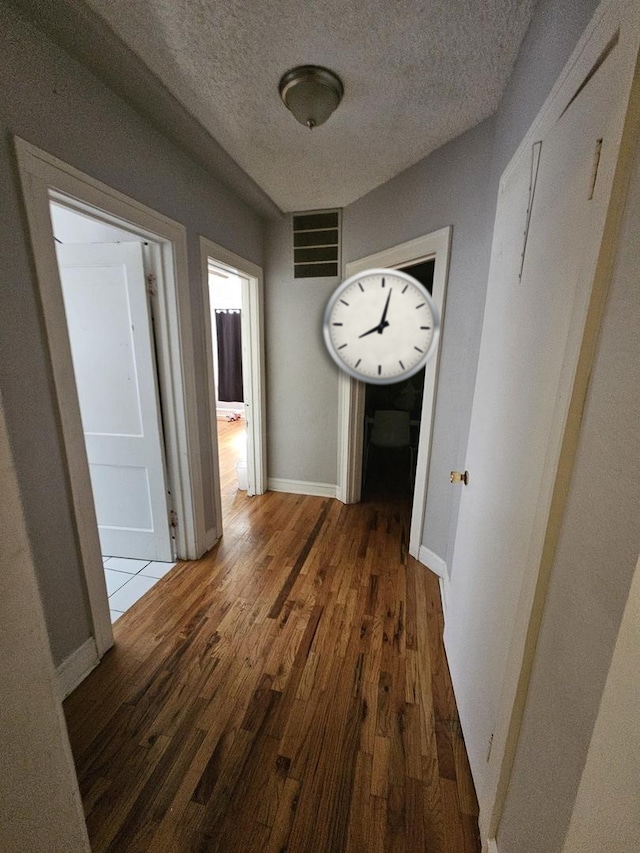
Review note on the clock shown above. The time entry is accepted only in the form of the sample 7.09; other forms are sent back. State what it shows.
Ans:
8.02
